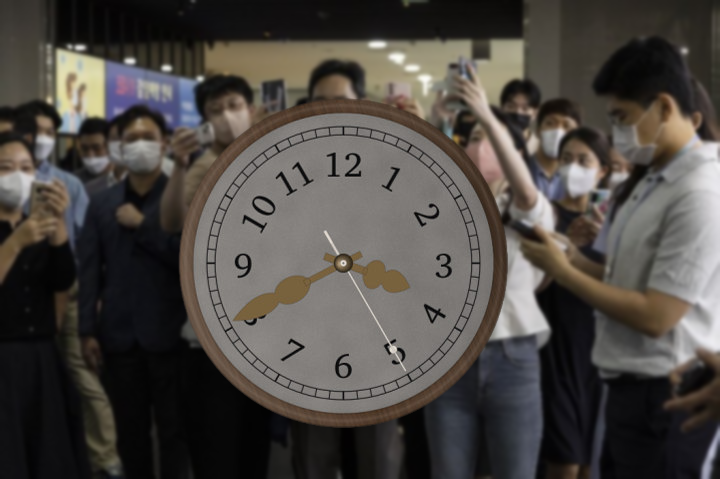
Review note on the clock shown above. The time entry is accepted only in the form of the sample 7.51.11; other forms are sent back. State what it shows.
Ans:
3.40.25
